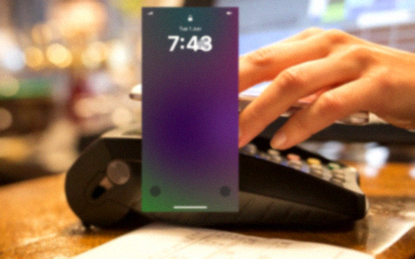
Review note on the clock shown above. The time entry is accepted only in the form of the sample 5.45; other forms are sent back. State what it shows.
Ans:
7.43
